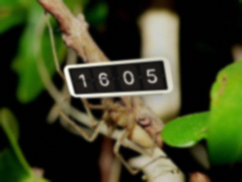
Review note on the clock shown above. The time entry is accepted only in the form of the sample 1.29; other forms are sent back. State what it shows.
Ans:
16.05
